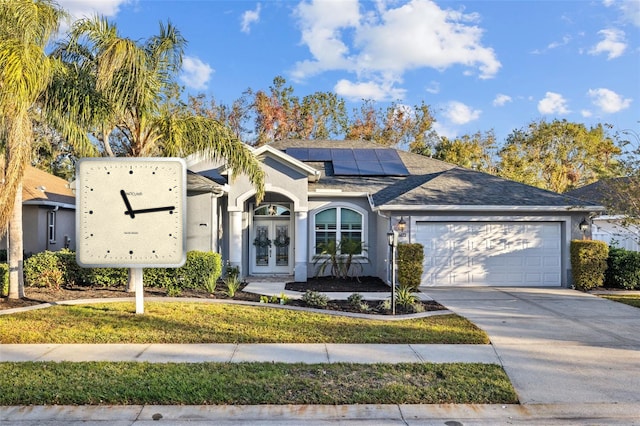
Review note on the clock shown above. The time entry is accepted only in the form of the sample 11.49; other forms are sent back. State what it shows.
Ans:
11.14
